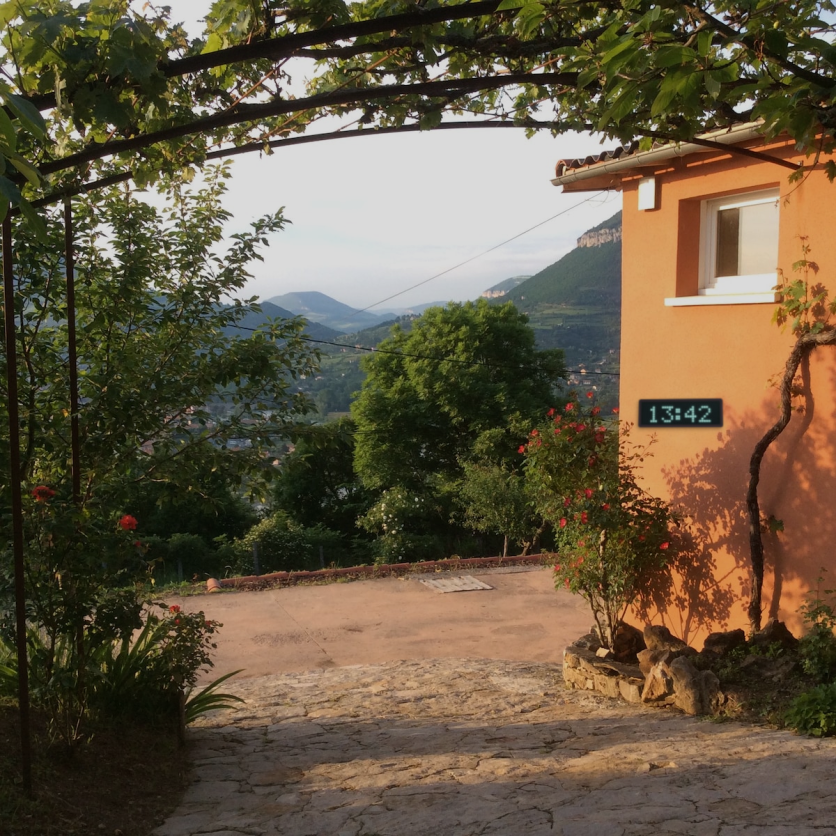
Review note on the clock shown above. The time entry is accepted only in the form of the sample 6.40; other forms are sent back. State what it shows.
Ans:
13.42
